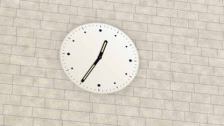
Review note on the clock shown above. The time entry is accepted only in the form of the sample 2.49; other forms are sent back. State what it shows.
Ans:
12.35
